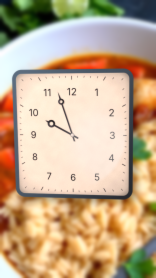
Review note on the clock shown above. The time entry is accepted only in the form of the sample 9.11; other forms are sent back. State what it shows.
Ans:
9.57
